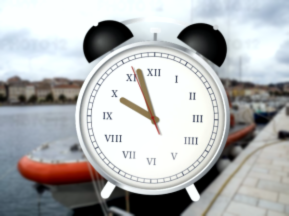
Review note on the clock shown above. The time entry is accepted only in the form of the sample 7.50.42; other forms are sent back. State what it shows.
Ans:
9.56.56
